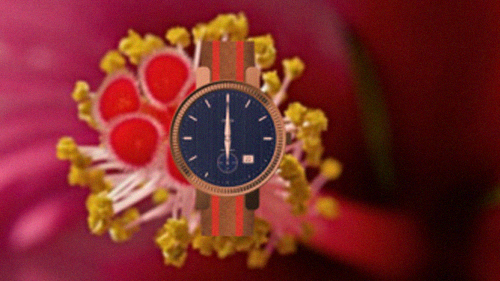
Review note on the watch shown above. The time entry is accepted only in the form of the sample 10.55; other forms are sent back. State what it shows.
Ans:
6.00
